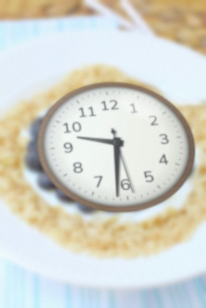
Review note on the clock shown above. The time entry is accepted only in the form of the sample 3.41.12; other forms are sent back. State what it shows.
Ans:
9.31.29
